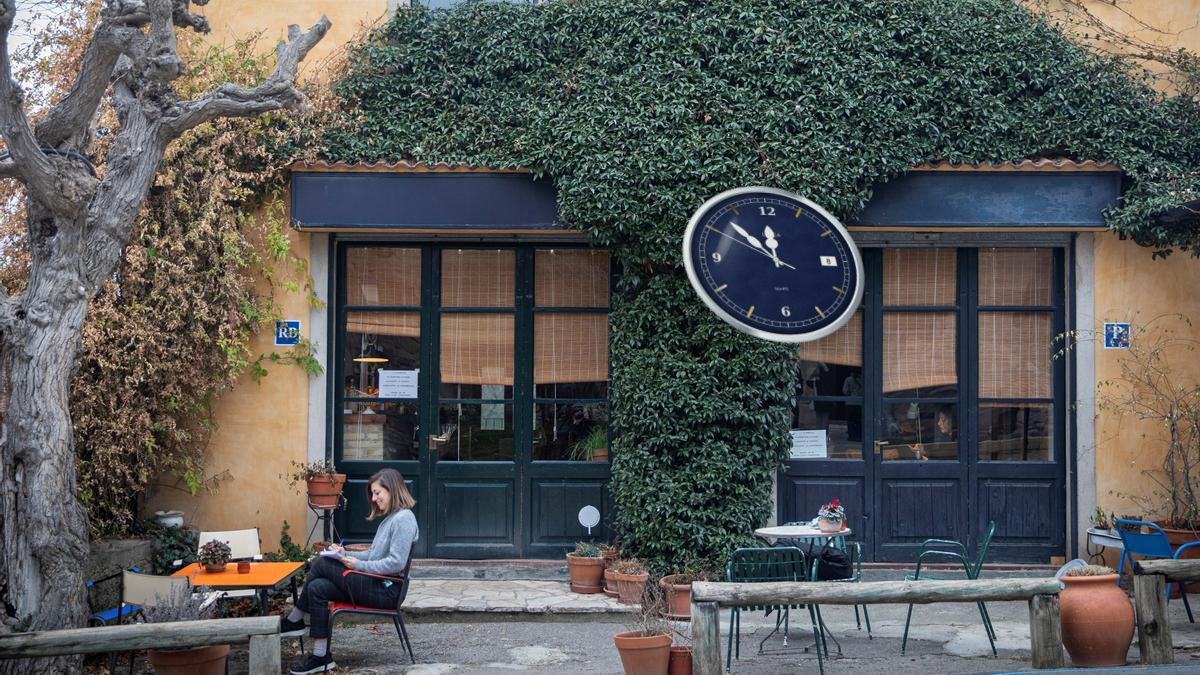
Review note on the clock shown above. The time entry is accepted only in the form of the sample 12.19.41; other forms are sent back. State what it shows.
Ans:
11.52.50
